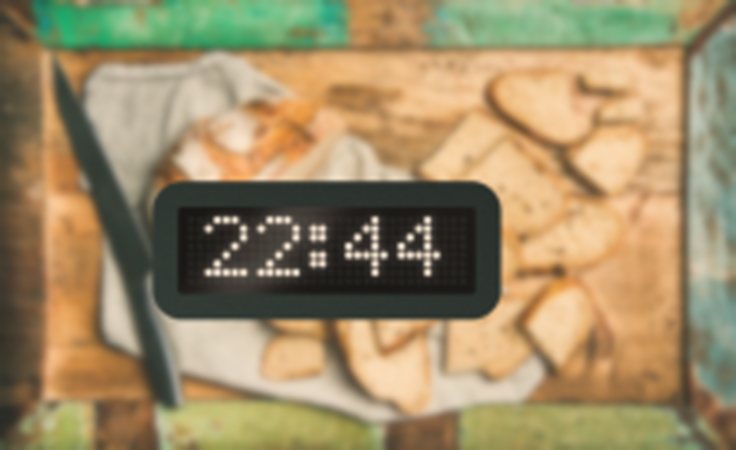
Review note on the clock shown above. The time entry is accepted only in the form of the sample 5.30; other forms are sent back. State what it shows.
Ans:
22.44
